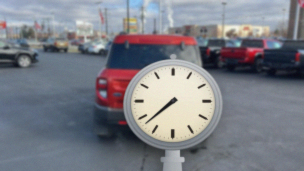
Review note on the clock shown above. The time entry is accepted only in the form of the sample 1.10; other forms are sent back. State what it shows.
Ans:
7.38
